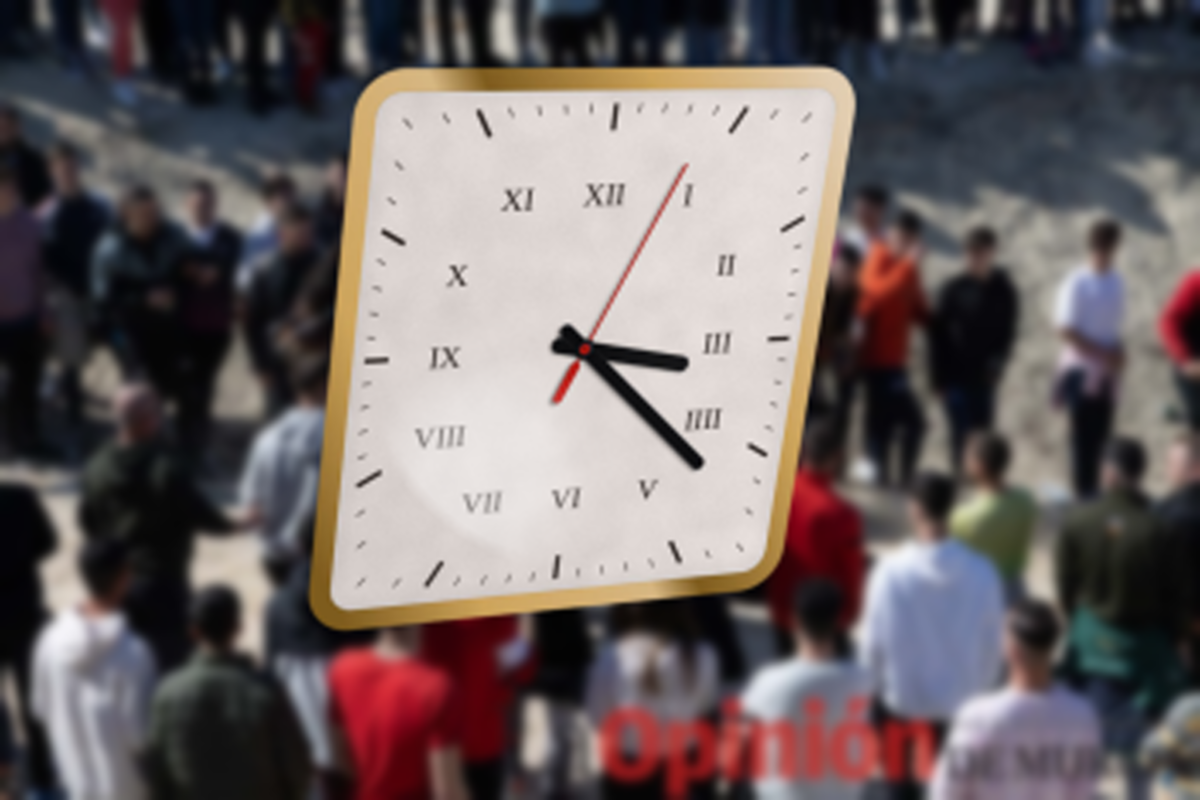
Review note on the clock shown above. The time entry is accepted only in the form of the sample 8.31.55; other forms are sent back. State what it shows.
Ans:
3.22.04
